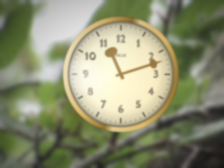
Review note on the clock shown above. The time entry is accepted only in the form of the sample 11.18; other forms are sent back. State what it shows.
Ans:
11.12
